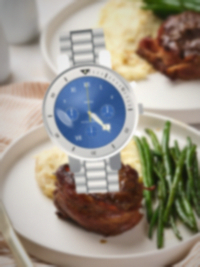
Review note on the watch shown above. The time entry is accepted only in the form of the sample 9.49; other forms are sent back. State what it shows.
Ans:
4.23
